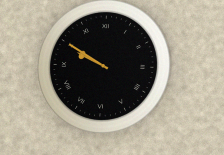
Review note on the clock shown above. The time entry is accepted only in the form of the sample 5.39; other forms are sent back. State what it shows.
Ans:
9.50
